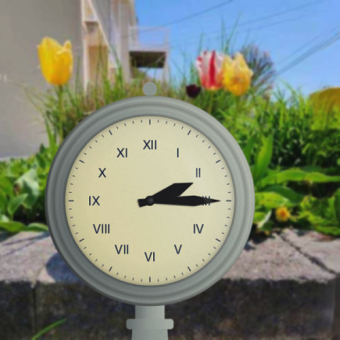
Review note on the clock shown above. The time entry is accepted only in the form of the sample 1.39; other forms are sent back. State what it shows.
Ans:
2.15
